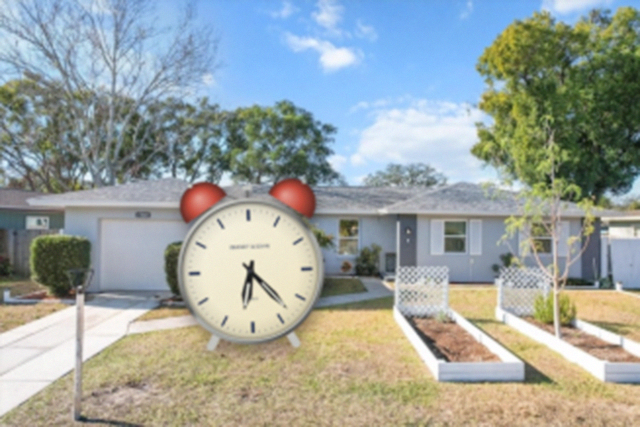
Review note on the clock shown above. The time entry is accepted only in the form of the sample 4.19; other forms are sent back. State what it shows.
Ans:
6.23
